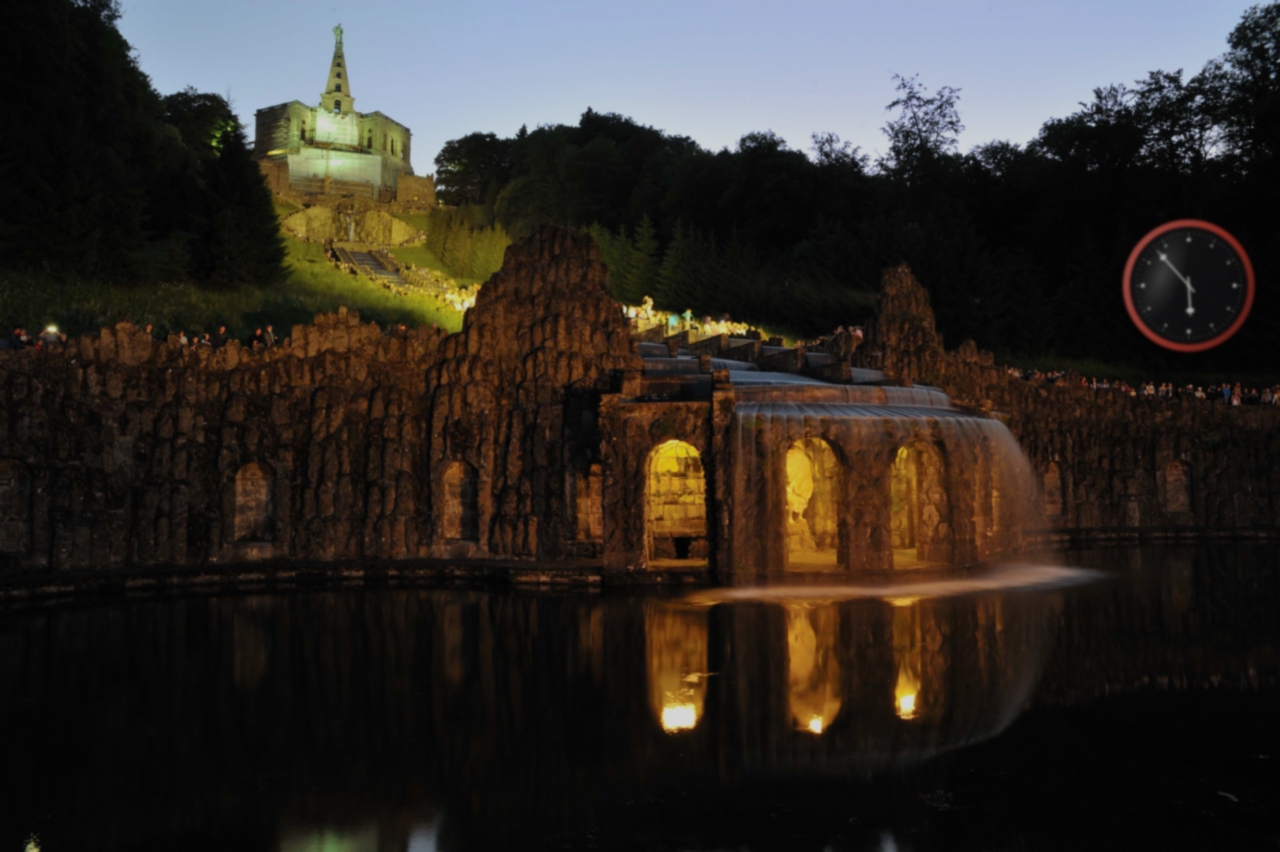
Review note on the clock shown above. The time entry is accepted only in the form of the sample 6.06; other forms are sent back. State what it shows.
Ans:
5.53
